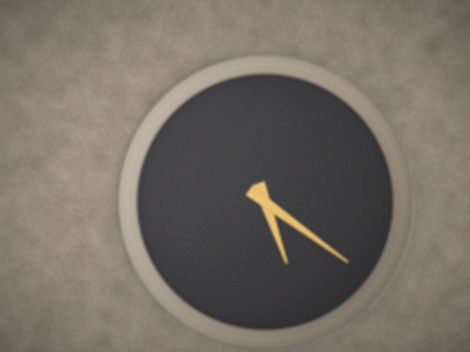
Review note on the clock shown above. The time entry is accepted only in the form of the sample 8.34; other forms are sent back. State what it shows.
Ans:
5.21
